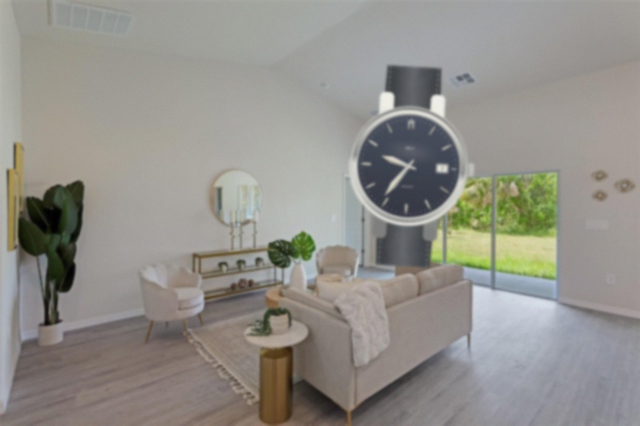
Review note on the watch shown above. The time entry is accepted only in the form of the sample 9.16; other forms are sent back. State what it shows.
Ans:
9.36
